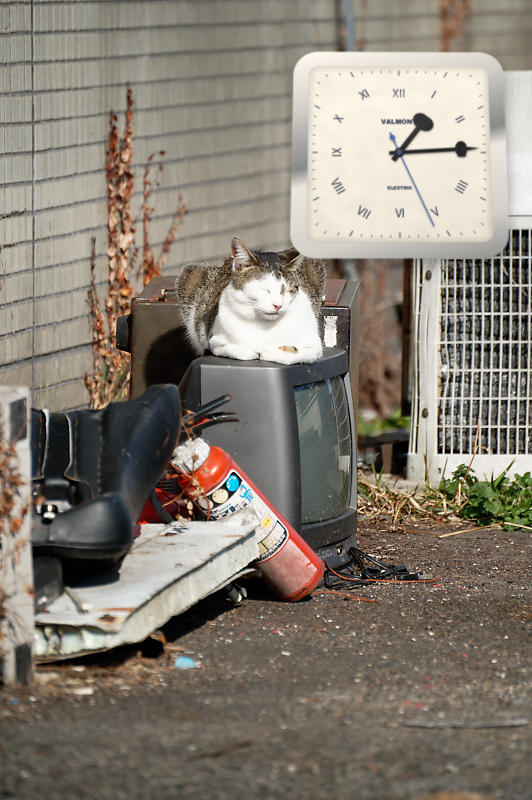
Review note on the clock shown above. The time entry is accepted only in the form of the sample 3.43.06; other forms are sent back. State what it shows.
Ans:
1.14.26
